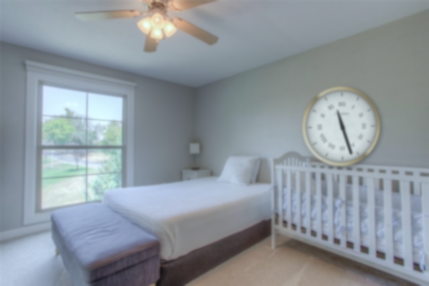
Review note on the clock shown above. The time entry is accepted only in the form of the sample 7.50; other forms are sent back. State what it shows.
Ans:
11.27
